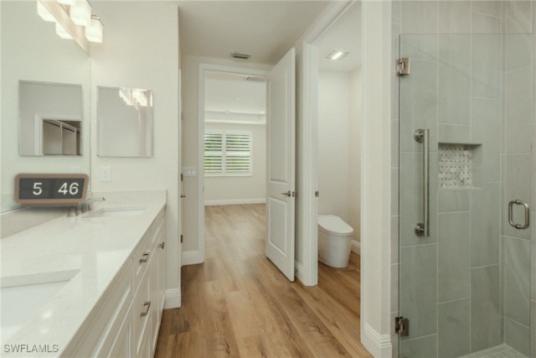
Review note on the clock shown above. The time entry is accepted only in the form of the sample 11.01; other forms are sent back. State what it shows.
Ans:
5.46
